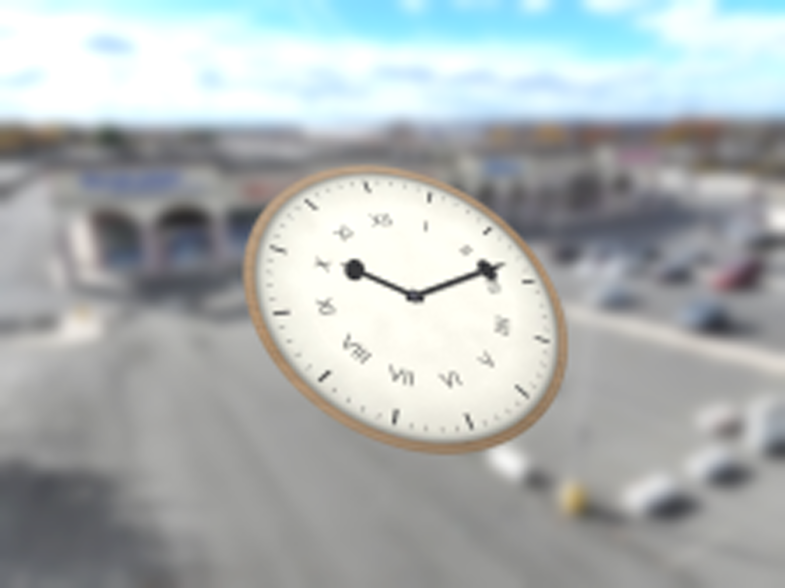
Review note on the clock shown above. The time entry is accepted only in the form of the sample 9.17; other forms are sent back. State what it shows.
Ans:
10.13
